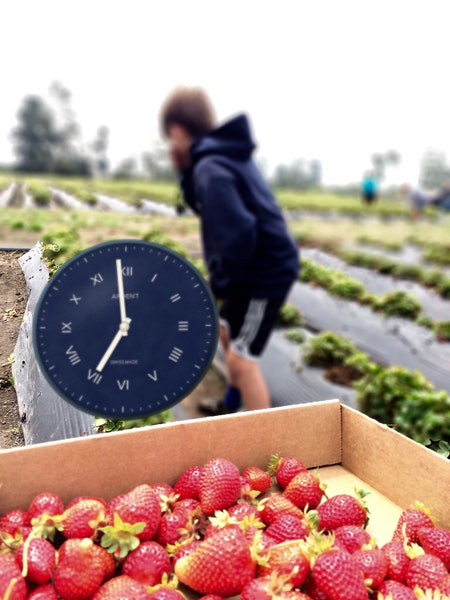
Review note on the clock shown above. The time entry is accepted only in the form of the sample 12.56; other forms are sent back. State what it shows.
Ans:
6.59
